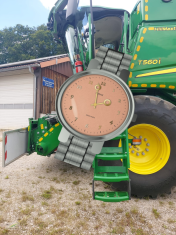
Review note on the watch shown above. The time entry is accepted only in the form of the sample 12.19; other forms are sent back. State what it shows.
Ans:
1.58
